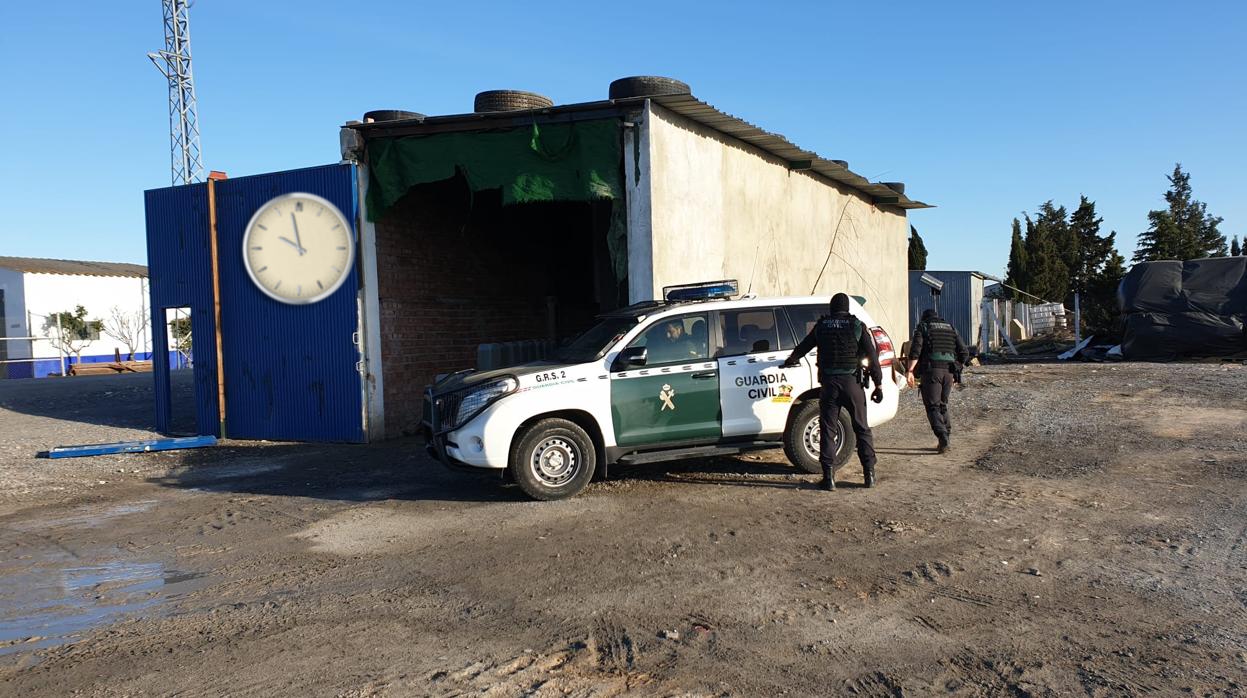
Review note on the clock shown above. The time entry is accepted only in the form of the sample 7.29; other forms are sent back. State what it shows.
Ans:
9.58
